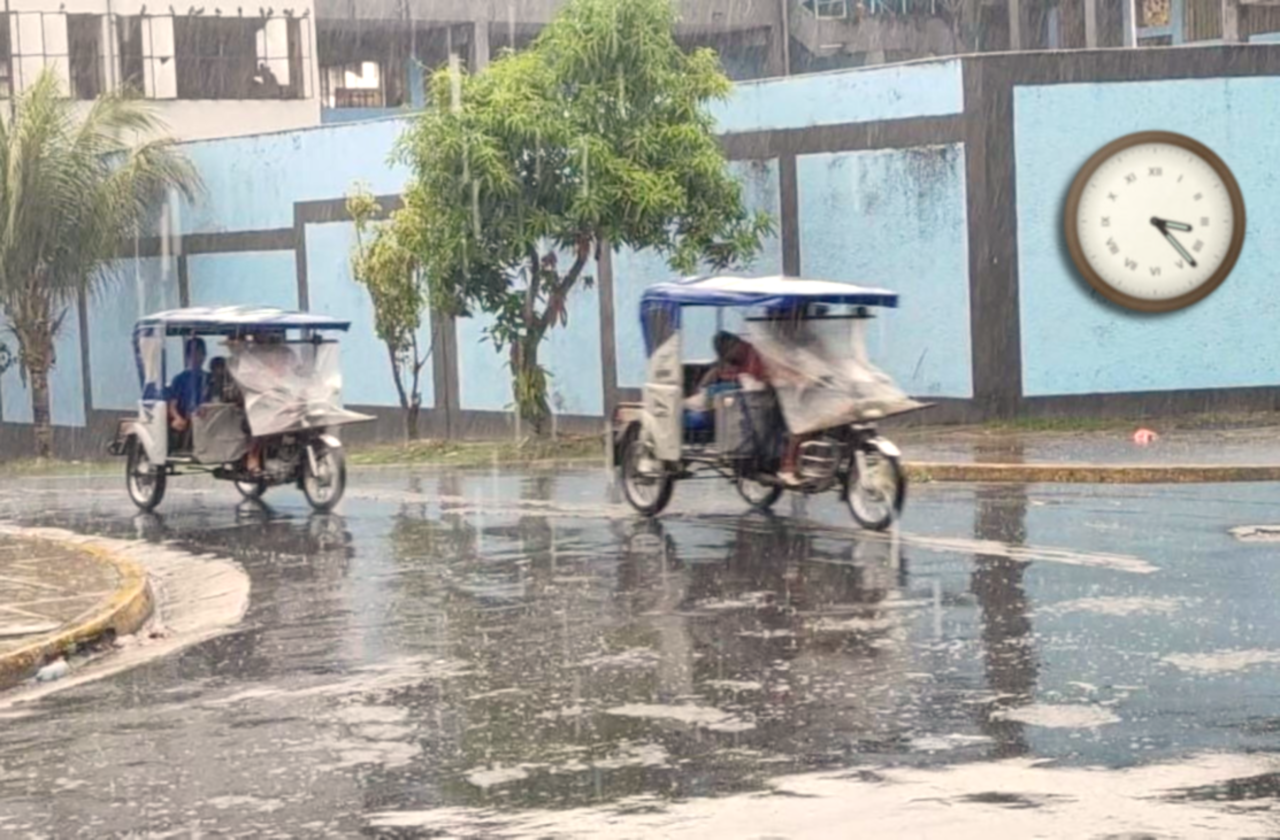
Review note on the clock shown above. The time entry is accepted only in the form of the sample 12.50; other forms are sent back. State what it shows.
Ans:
3.23
